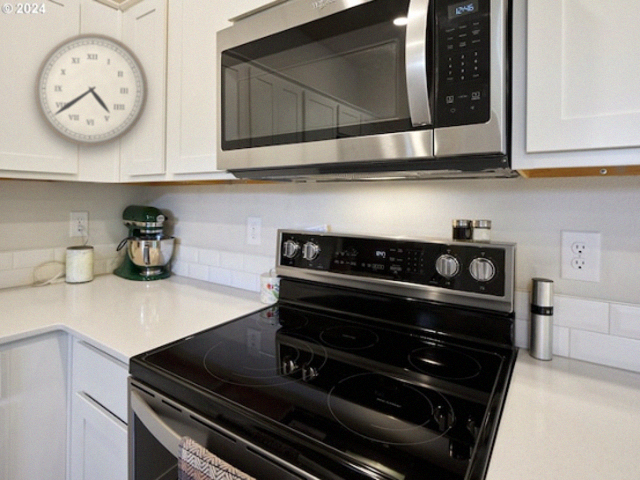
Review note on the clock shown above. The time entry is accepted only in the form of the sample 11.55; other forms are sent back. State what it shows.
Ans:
4.39
